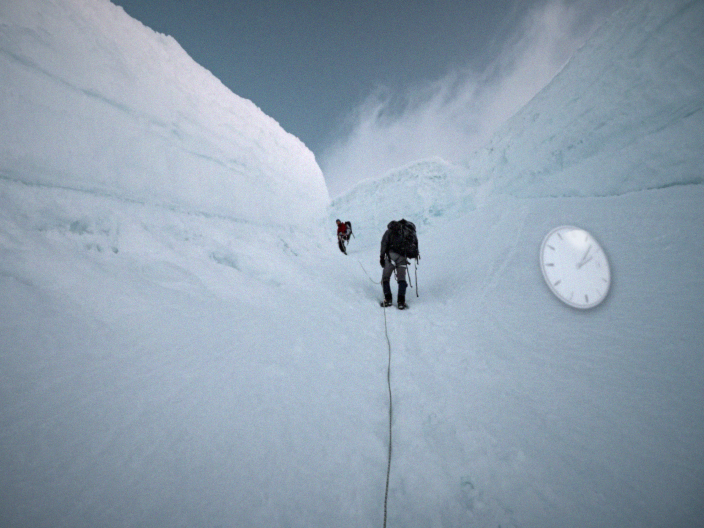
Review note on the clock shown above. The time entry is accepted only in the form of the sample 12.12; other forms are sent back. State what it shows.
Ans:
2.07
